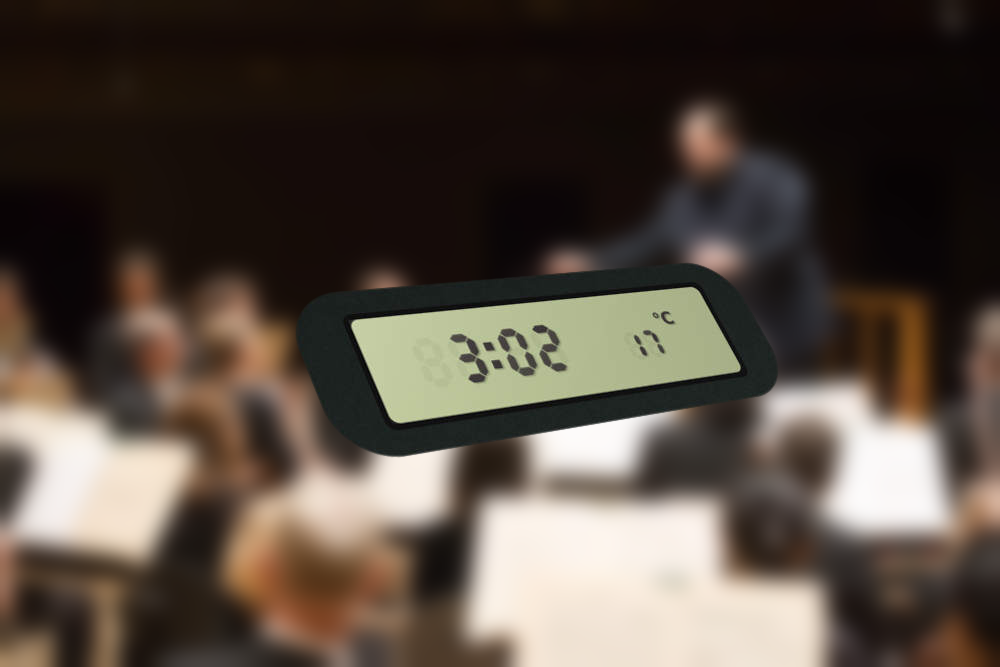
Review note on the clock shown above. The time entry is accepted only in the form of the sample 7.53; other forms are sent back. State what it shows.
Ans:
3.02
